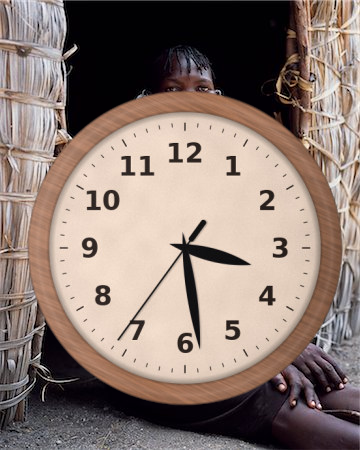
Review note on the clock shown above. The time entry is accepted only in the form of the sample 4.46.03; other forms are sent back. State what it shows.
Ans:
3.28.36
